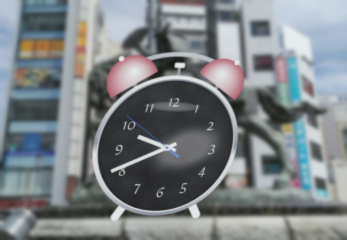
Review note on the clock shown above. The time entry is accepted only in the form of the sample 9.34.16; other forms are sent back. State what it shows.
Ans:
9.40.51
